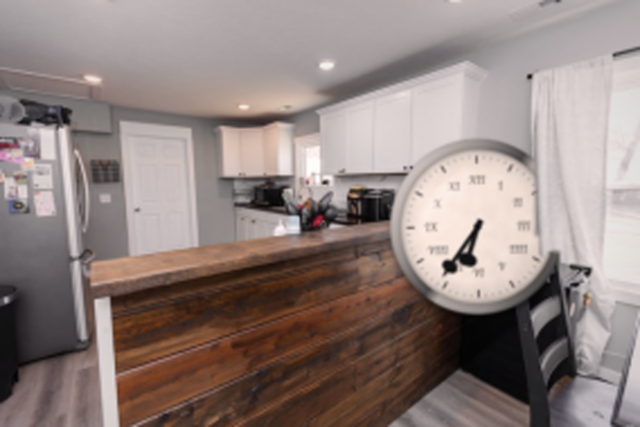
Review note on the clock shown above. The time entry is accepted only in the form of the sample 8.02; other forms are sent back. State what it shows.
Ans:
6.36
